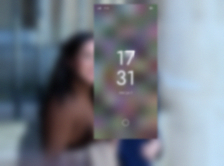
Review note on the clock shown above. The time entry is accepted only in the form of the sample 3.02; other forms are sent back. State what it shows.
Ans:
17.31
